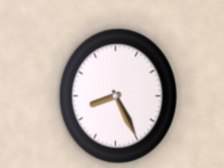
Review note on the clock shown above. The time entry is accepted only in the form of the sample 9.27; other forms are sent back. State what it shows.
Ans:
8.25
